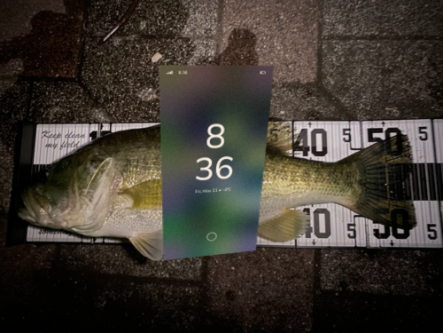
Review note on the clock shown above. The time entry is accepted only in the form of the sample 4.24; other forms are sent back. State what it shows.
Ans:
8.36
